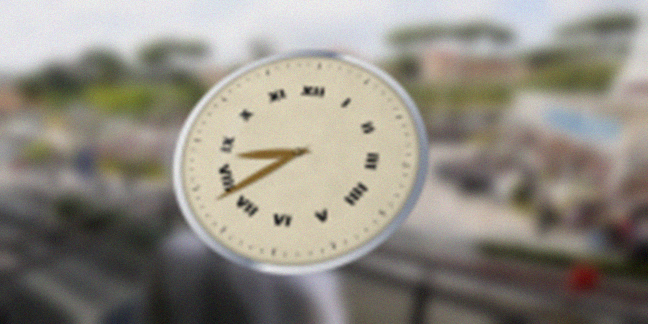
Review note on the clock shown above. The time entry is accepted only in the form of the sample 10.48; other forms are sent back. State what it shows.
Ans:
8.38
